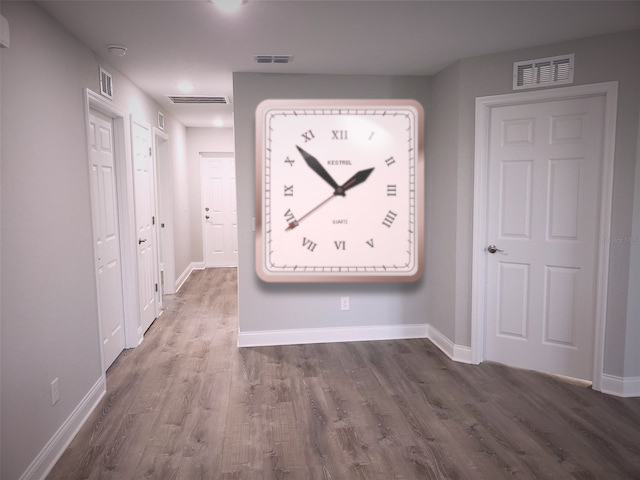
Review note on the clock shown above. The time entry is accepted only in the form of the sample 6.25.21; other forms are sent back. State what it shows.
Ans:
1.52.39
